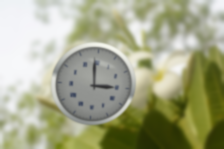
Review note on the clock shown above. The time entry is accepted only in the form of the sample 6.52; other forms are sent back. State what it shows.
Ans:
2.59
